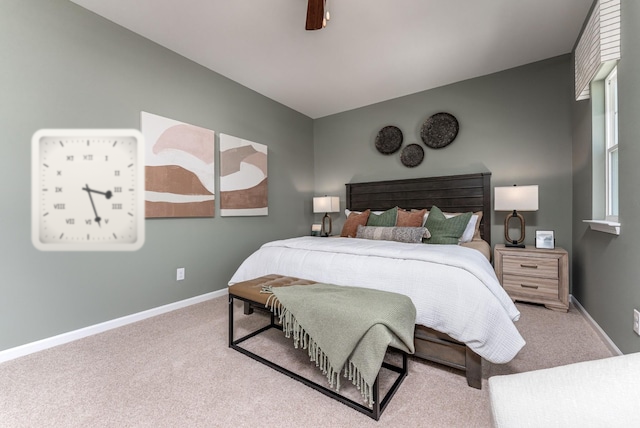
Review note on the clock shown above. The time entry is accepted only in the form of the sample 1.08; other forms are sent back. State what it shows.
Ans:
3.27
